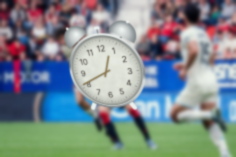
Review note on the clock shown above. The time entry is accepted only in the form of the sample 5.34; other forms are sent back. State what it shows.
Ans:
12.41
